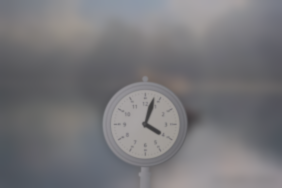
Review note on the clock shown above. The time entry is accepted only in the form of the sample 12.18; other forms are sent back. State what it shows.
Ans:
4.03
